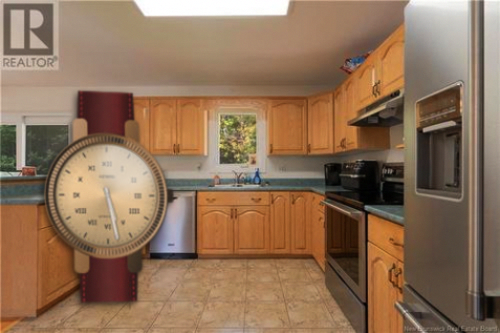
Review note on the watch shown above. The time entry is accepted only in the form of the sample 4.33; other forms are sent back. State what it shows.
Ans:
5.28
